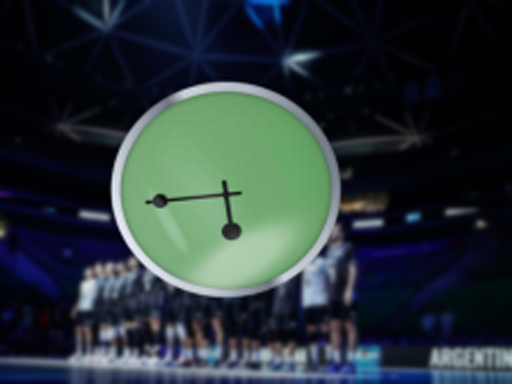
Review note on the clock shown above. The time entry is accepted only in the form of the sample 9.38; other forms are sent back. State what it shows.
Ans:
5.44
